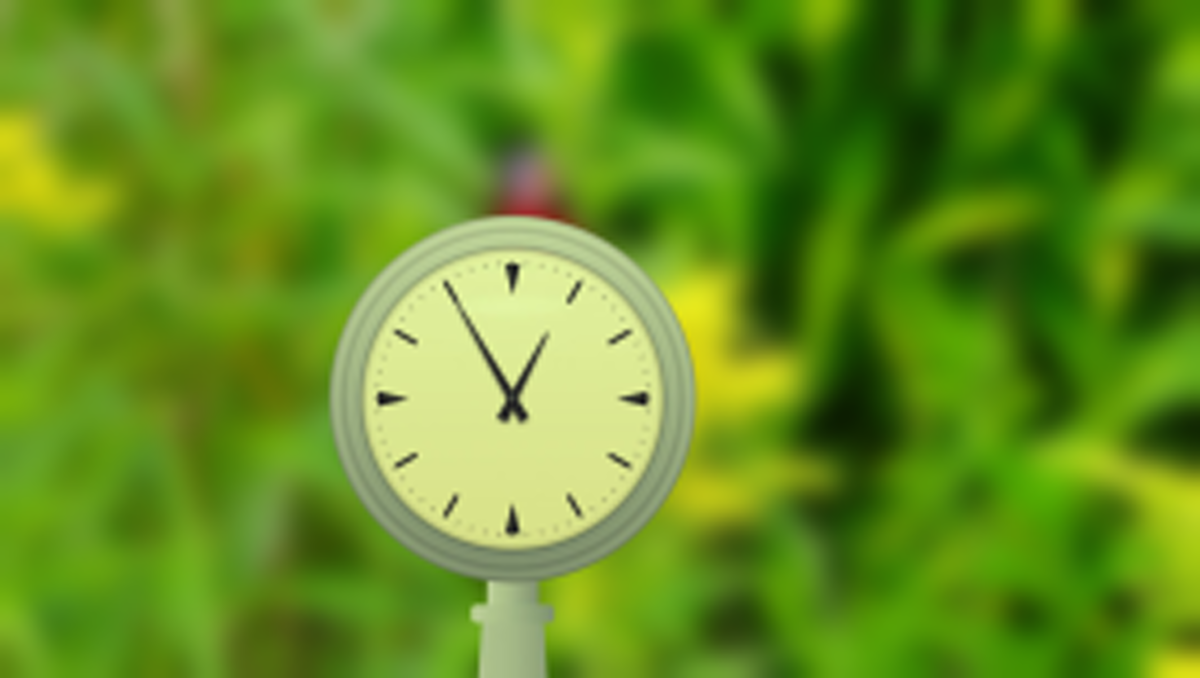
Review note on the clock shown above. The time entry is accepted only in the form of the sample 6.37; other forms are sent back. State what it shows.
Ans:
12.55
